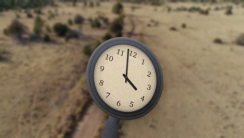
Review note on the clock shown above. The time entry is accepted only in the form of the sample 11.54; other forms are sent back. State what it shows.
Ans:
3.58
